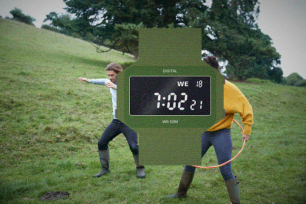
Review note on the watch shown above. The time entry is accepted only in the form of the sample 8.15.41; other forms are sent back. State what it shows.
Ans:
7.02.21
